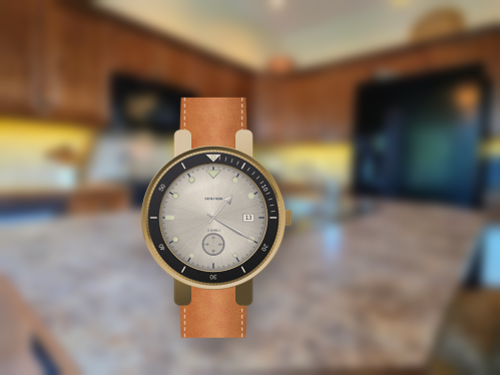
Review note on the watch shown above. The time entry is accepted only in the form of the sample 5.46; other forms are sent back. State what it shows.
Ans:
1.20
